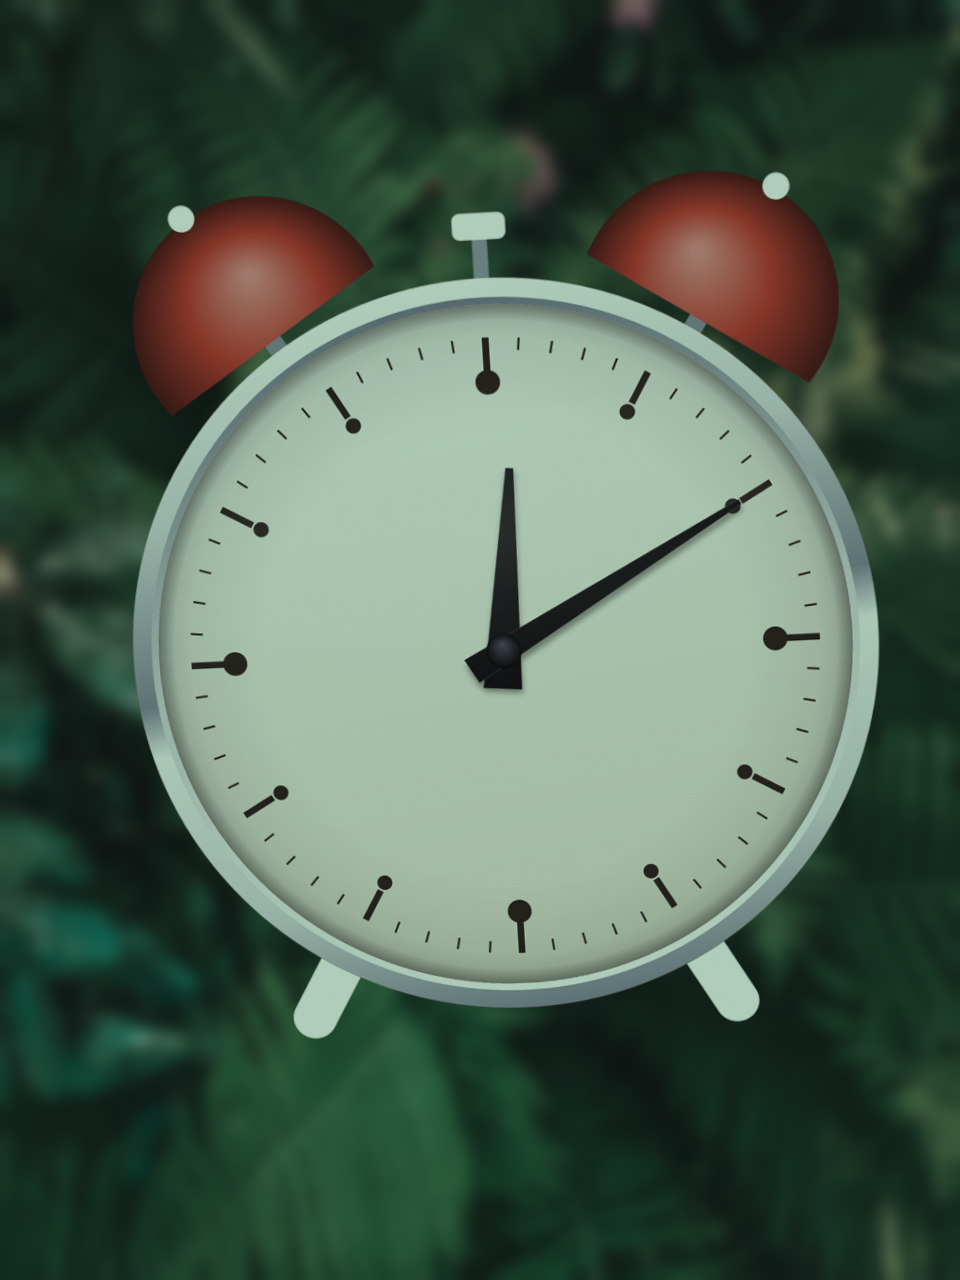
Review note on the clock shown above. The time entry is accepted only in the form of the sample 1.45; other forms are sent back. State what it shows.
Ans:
12.10
